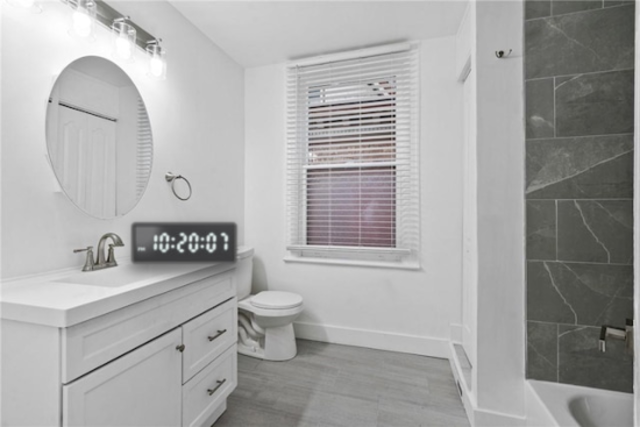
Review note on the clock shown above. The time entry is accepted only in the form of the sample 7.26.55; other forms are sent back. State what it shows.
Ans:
10.20.07
